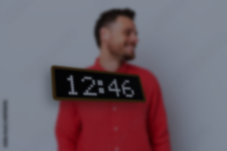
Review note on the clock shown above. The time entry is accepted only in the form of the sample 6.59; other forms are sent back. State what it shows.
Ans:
12.46
